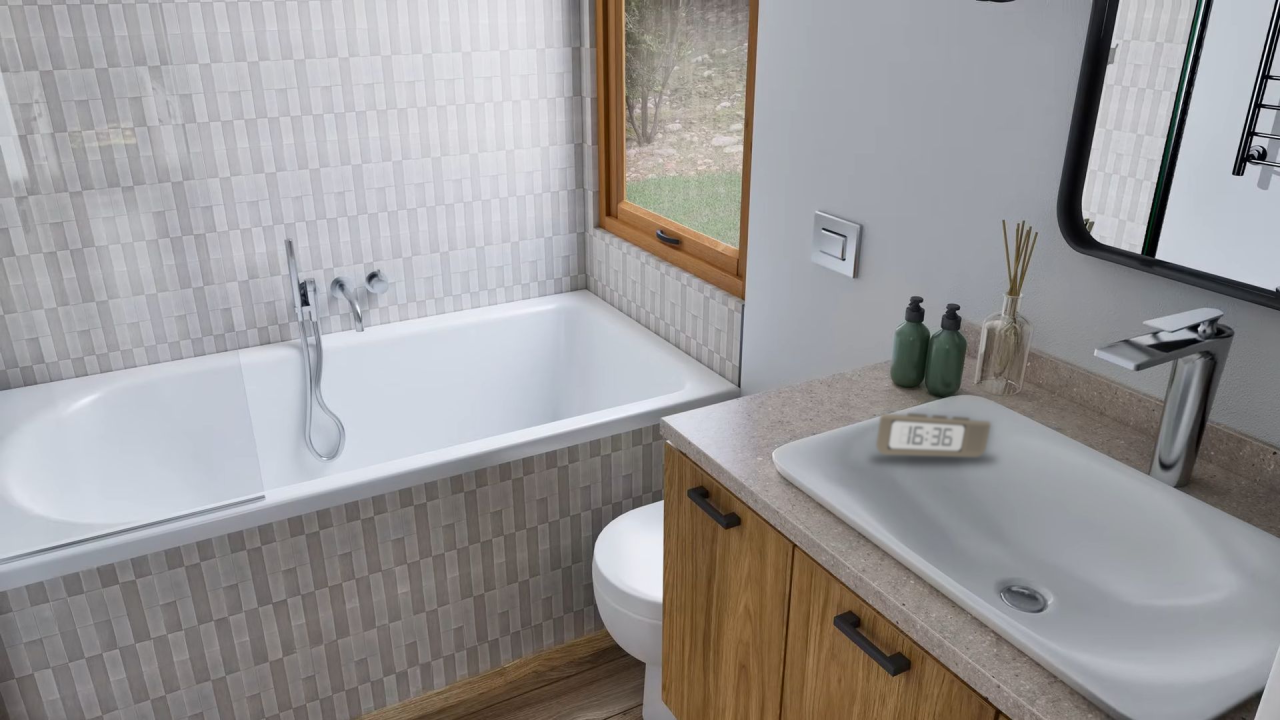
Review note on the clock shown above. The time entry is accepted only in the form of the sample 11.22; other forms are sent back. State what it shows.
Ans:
16.36
